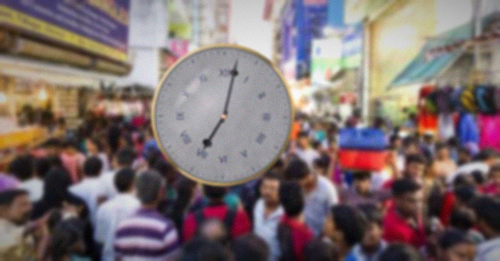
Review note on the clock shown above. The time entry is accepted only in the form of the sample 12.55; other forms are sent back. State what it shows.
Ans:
7.02
